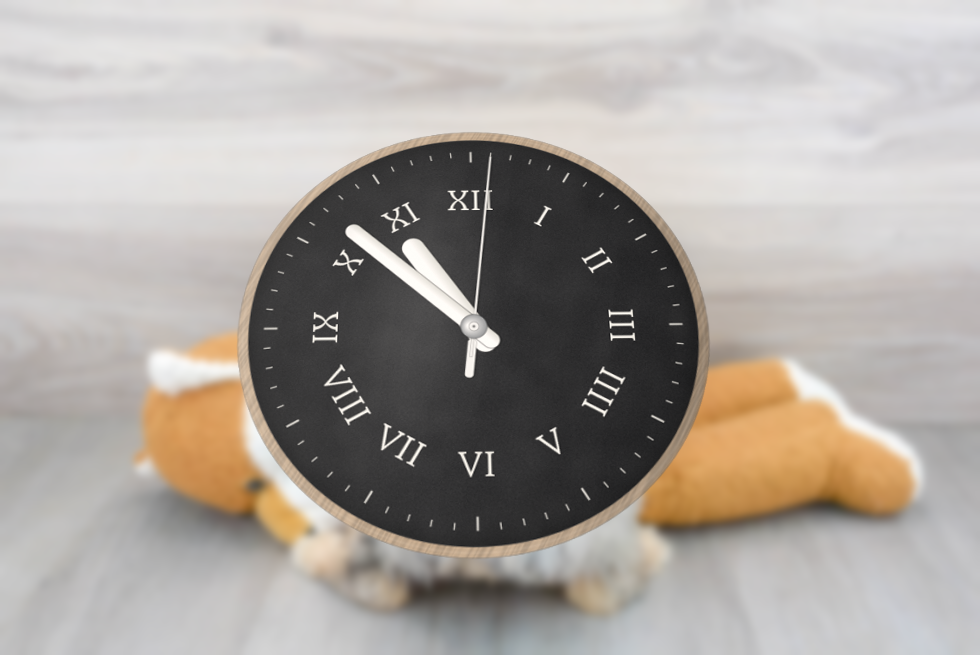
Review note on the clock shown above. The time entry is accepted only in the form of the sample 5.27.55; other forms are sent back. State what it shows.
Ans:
10.52.01
